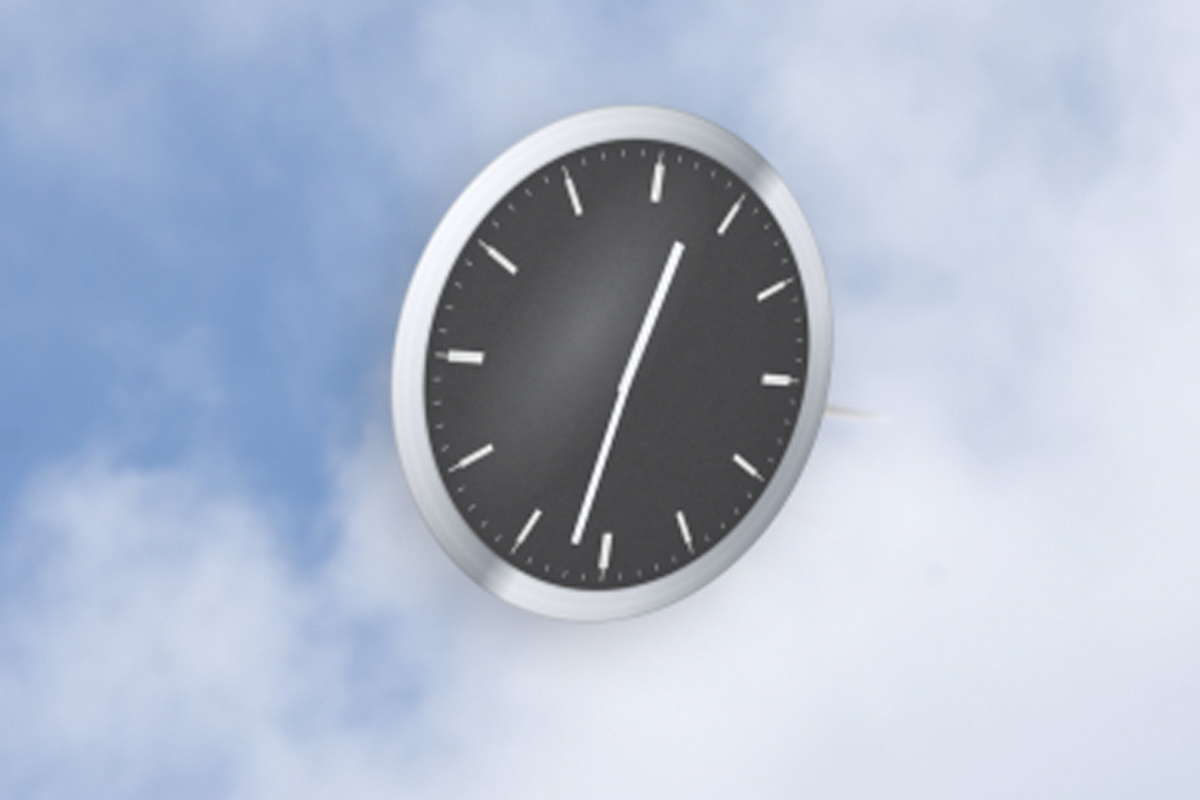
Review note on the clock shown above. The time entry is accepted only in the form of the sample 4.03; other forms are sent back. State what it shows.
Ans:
12.32
